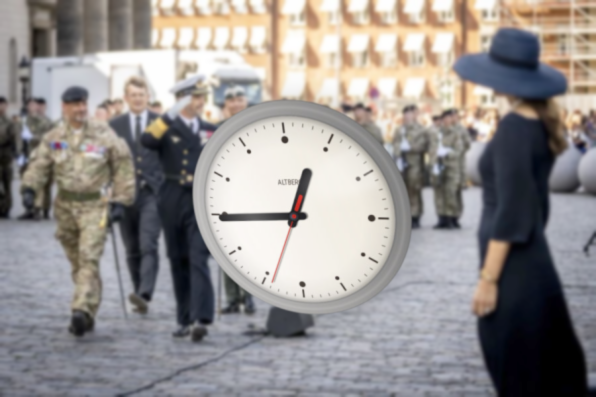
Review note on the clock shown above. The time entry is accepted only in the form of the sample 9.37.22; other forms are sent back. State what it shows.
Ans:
12.44.34
